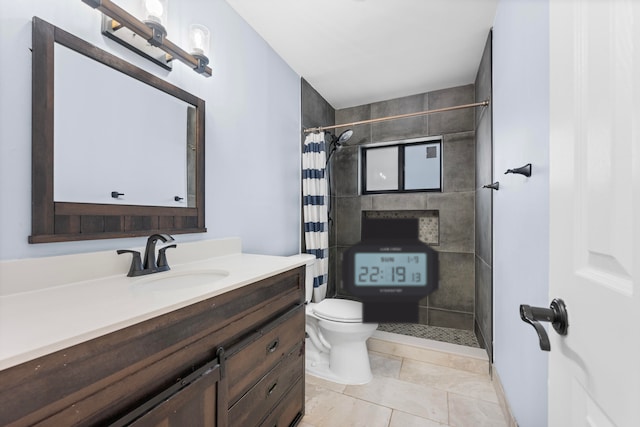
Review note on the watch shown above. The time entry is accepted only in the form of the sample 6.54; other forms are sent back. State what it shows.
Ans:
22.19
